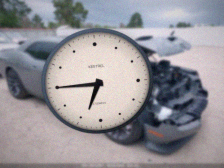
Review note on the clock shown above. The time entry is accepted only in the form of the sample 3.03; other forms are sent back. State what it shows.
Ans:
6.45
